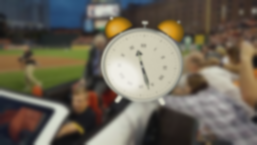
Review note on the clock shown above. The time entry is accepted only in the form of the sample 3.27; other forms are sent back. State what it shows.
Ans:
11.27
